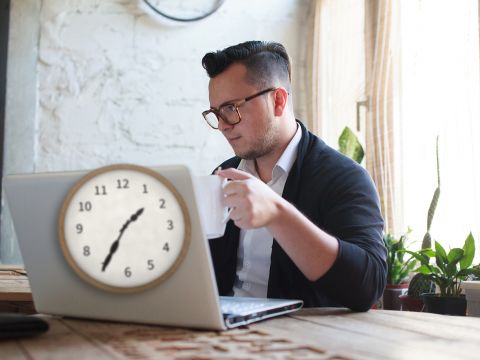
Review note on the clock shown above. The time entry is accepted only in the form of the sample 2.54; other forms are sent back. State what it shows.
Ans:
1.35
